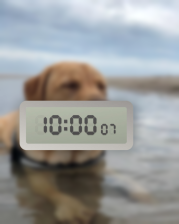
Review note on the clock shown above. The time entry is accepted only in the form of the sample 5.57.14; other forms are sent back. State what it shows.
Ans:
10.00.07
